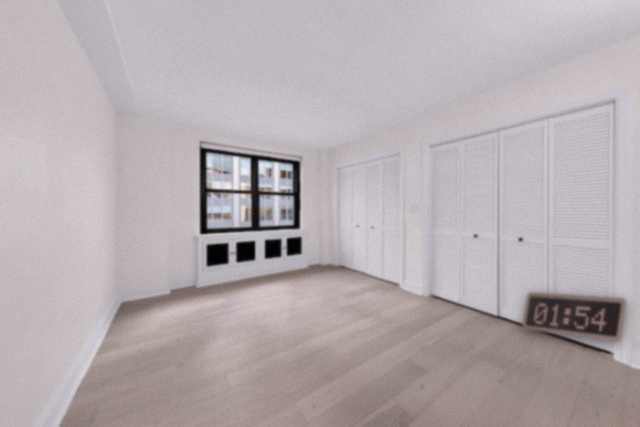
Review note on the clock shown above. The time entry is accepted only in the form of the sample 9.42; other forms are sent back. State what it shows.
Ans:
1.54
